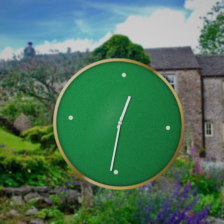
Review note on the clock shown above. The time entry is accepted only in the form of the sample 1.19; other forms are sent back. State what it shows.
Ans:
12.31
